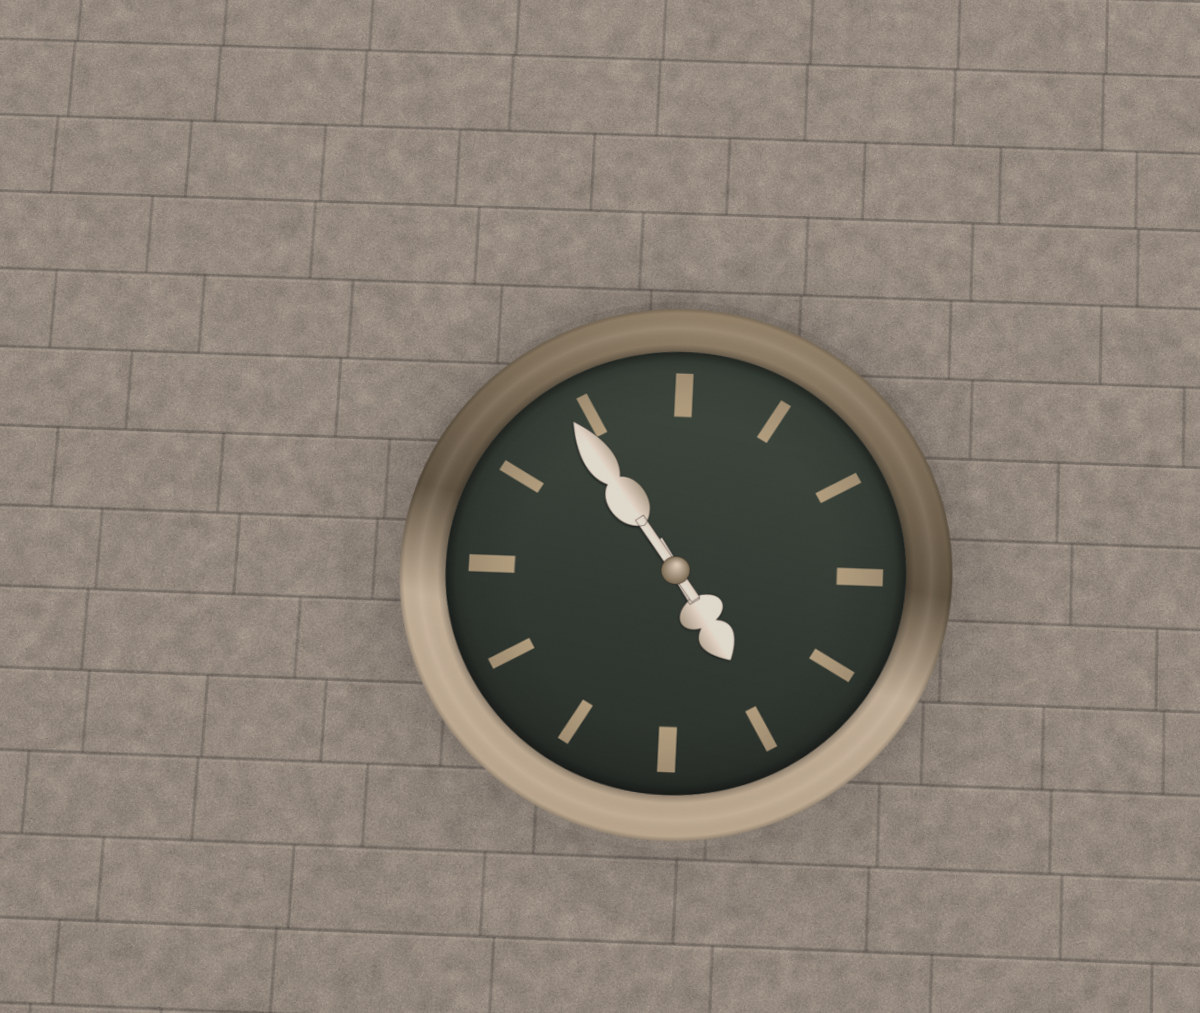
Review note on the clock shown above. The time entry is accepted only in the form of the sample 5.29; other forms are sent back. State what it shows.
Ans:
4.54
